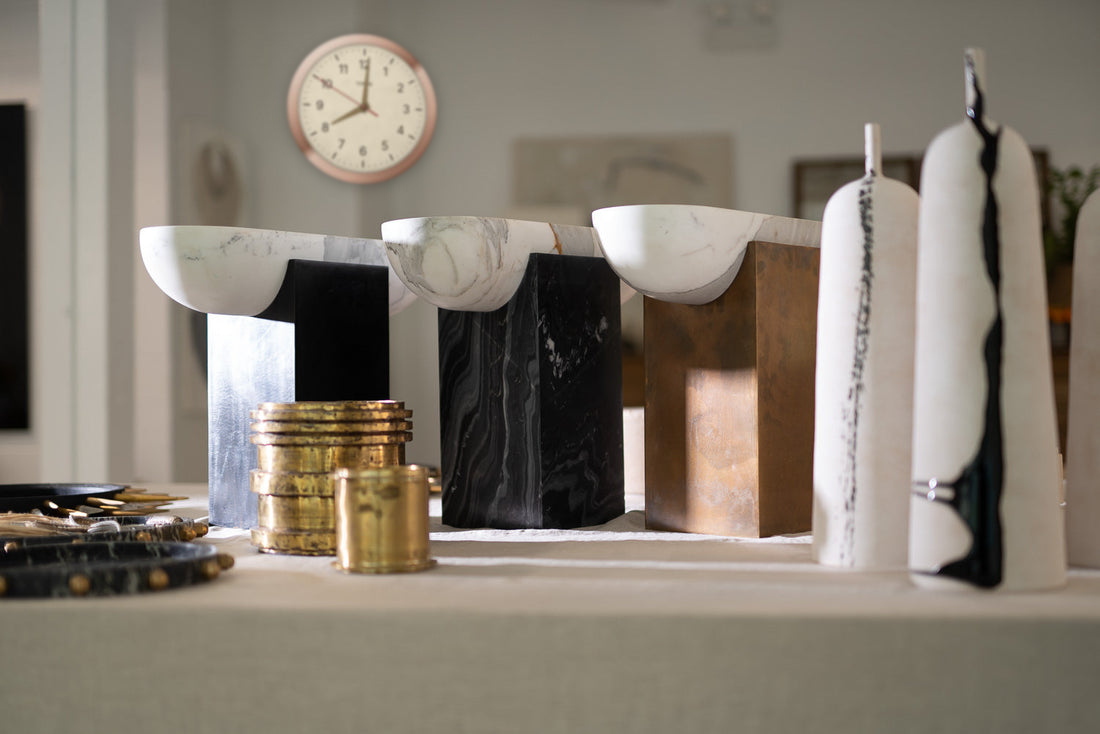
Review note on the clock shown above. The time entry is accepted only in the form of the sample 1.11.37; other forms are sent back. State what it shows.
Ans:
8.00.50
